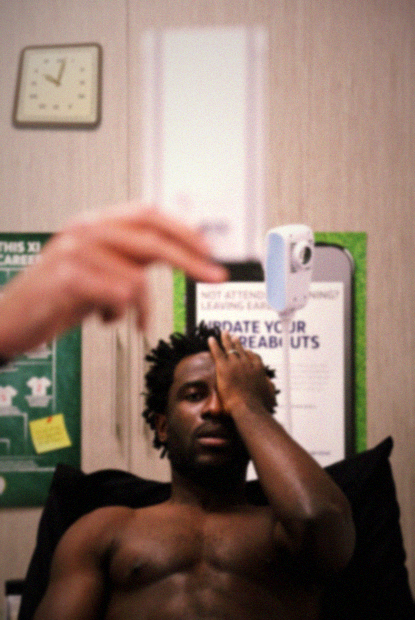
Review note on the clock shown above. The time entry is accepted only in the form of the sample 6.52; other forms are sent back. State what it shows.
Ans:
10.02
